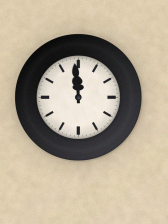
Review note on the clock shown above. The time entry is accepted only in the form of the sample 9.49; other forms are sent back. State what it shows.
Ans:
11.59
